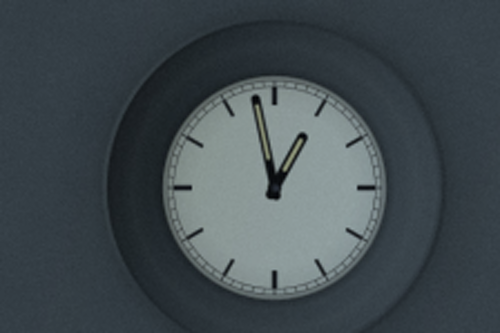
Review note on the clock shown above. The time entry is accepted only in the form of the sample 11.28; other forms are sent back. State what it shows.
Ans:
12.58
